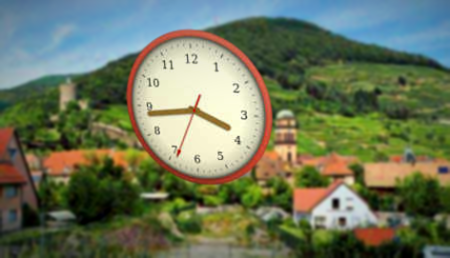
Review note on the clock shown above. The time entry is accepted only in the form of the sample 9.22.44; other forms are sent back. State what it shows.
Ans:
3.43.34
